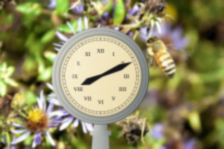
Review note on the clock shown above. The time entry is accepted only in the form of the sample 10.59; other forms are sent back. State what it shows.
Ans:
8.11
